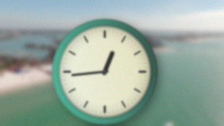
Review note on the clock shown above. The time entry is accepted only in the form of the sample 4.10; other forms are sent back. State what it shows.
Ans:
12.44
